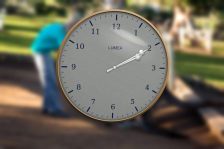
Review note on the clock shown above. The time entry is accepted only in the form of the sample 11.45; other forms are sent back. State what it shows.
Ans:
2.10
